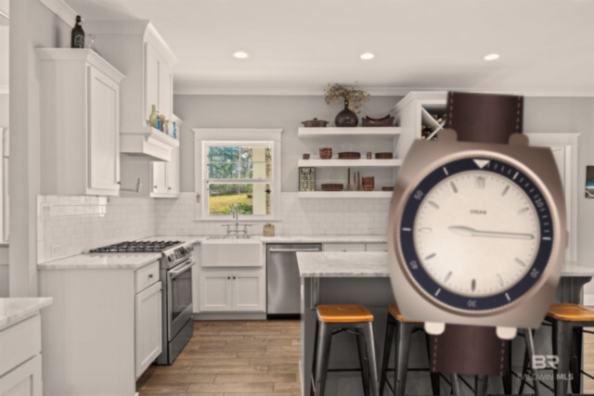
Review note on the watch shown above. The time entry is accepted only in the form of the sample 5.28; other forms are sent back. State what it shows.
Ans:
9.15
